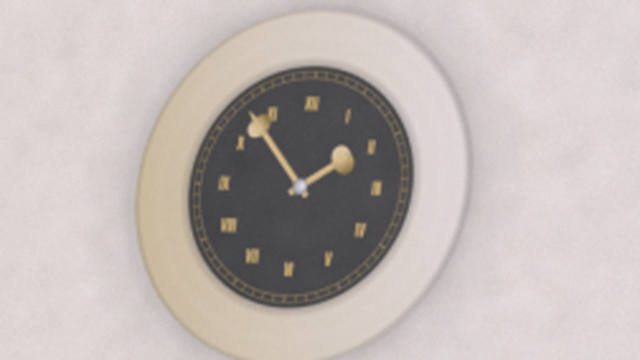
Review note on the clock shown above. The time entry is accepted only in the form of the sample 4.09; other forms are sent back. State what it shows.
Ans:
1.53
